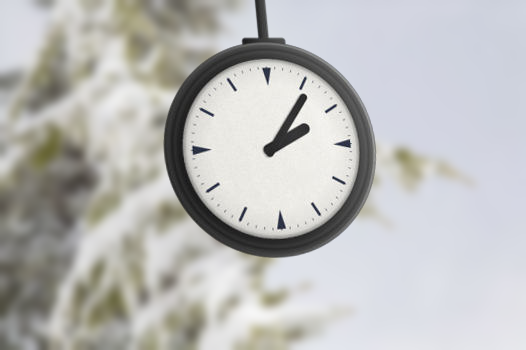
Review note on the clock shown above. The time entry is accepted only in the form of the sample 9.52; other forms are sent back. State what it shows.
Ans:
2.06
